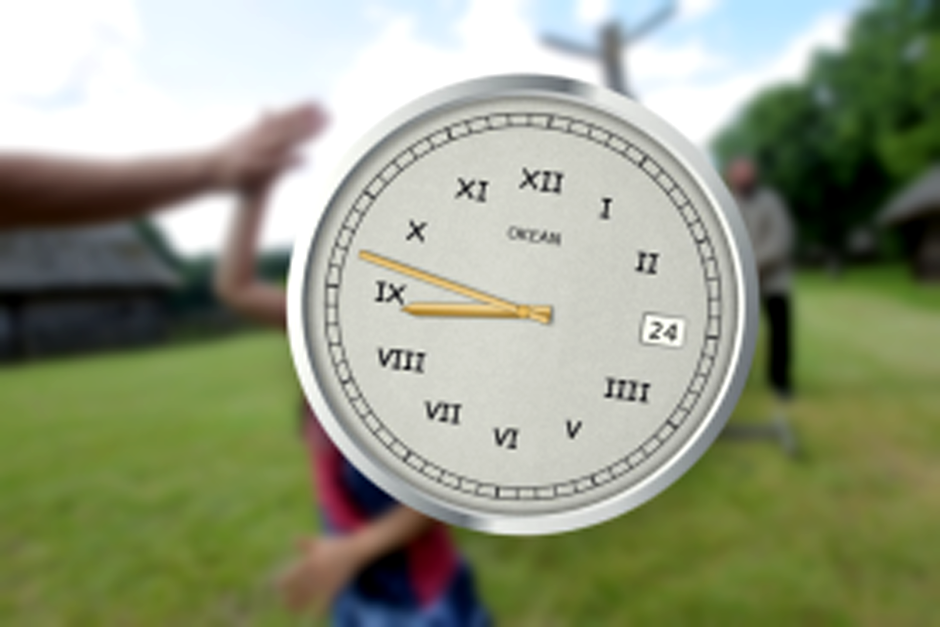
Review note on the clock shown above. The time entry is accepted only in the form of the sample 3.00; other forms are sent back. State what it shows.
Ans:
8.47
